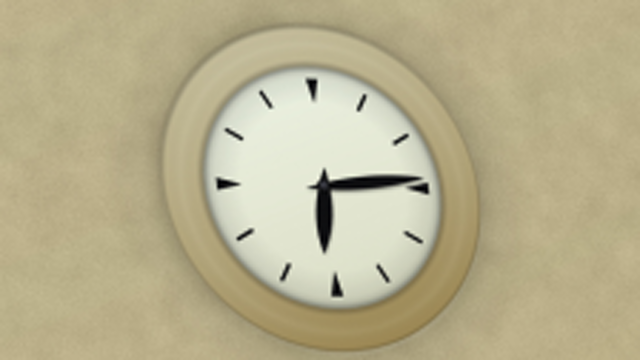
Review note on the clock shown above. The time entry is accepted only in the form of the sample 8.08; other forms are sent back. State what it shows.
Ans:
6.14
